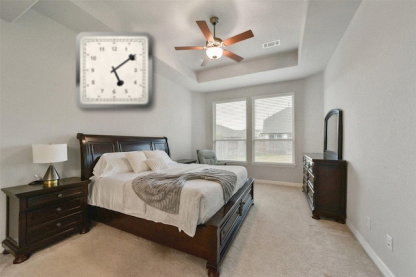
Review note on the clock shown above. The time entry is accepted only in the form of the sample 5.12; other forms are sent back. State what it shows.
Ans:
5.09
